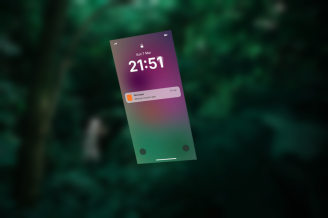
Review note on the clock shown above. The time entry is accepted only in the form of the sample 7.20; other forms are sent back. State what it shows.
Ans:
21.51
